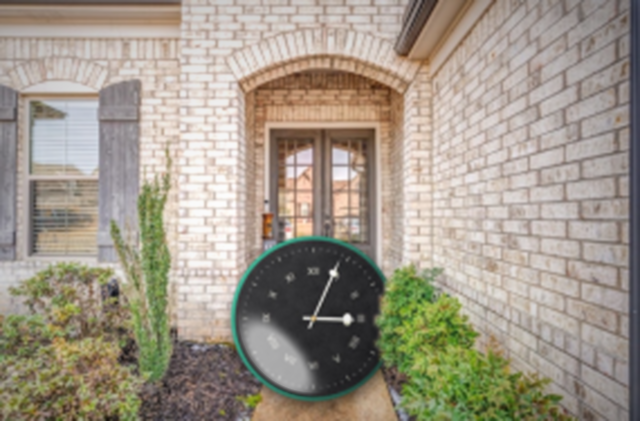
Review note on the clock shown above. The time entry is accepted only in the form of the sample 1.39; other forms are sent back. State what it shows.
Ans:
3.04
